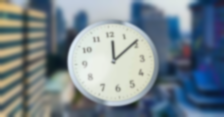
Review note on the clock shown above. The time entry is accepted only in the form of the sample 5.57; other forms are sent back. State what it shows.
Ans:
12.09
